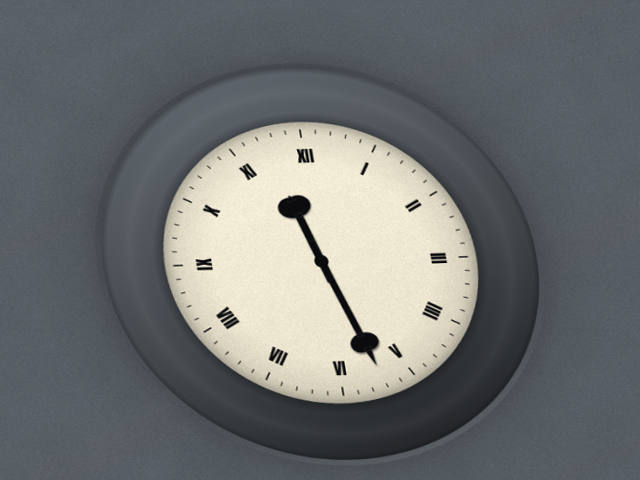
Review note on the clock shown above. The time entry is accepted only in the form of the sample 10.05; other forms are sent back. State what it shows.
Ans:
11.27
